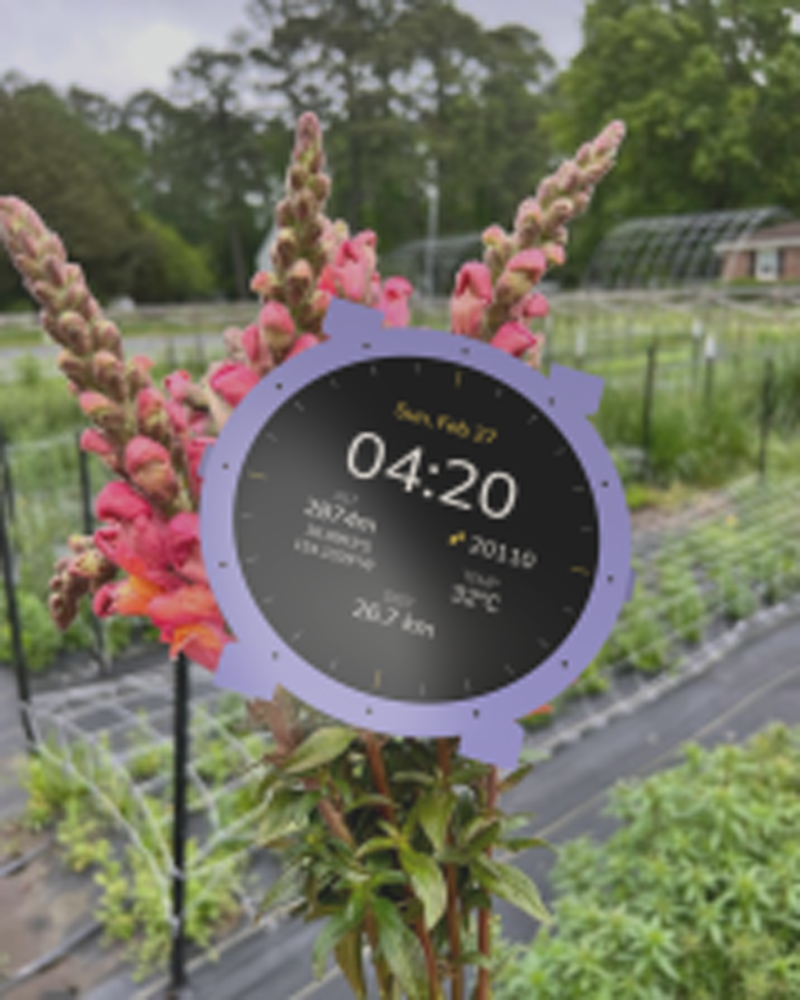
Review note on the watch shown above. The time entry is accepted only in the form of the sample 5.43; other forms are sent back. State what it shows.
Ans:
4.20
